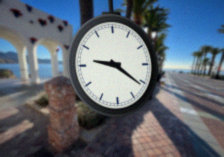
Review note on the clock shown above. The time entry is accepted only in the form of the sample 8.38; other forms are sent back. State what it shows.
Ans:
9.21
